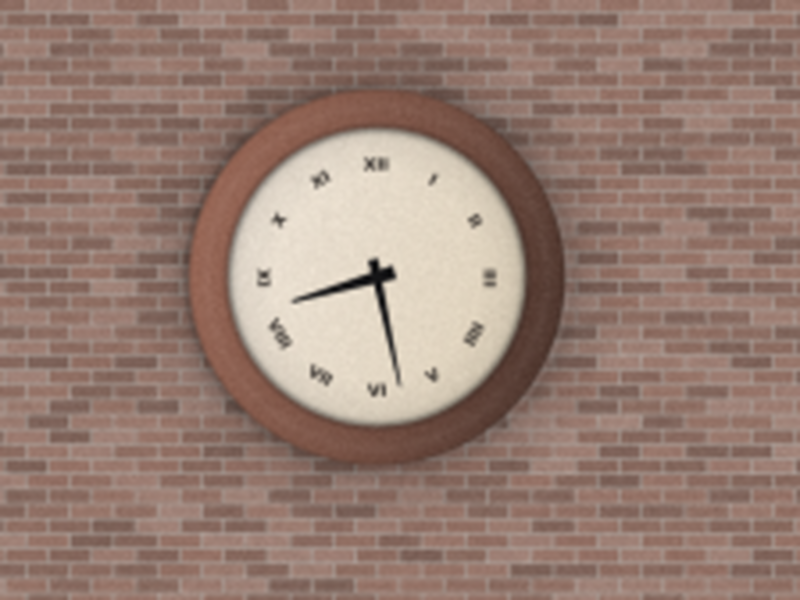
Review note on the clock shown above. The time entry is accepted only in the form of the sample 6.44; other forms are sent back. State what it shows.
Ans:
8.28
